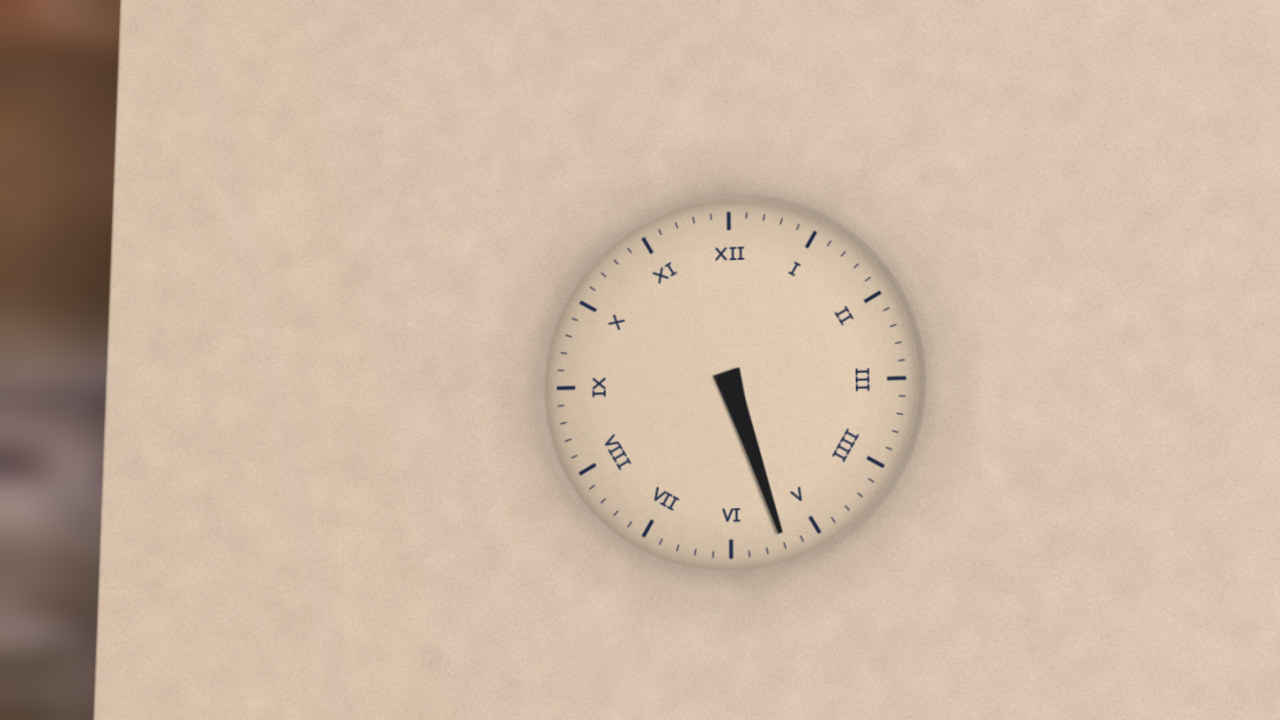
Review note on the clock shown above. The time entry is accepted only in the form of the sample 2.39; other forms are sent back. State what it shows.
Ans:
5.27
